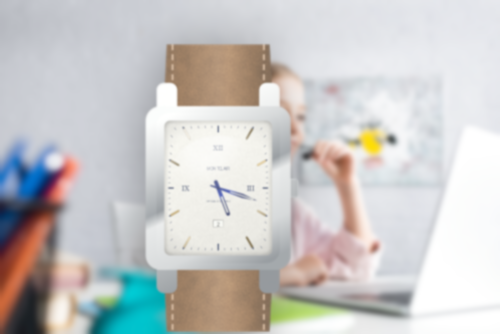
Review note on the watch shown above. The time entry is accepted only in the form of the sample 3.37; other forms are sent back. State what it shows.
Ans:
5.18
